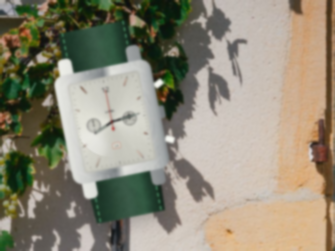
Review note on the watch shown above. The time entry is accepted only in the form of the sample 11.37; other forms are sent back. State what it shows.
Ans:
8.14
